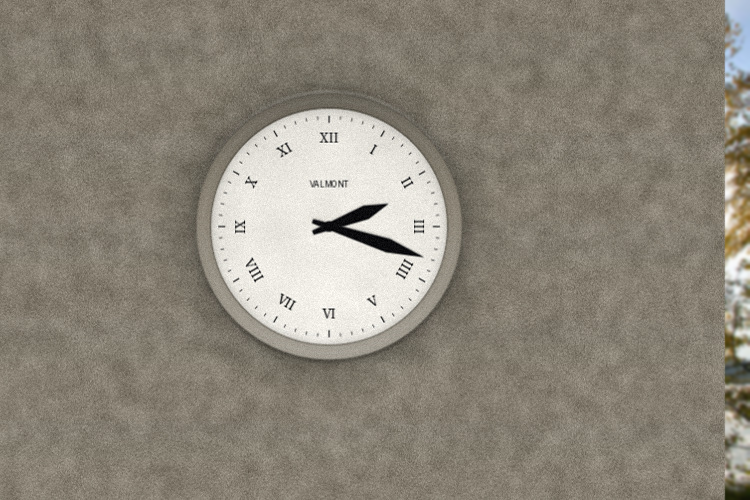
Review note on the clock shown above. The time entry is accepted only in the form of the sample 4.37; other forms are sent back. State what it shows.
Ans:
2.18
